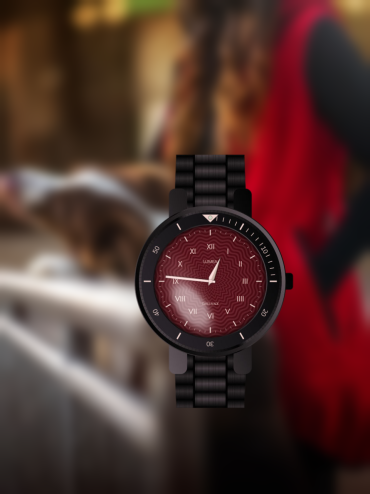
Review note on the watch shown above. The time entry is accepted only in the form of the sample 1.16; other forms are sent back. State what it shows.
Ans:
12.46
